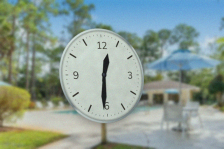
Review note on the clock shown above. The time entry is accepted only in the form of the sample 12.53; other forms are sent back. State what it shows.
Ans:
12.31
